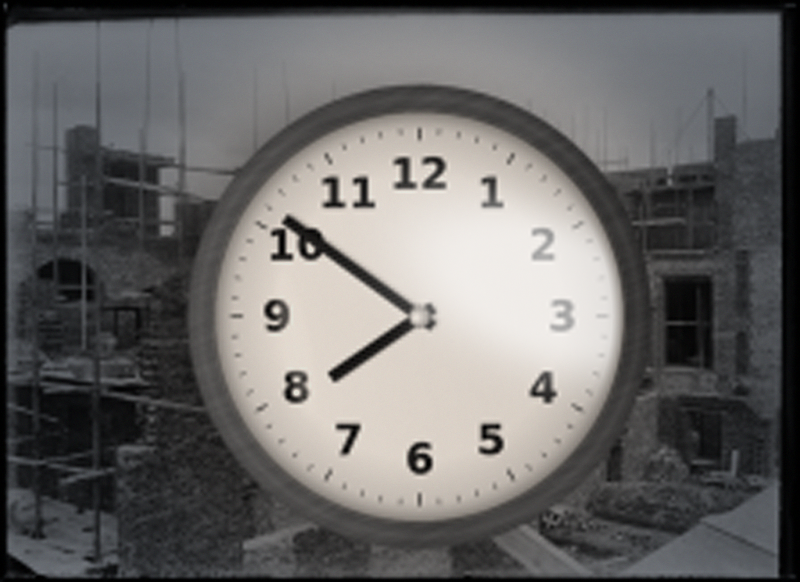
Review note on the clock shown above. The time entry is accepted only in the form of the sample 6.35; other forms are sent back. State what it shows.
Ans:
7.51
